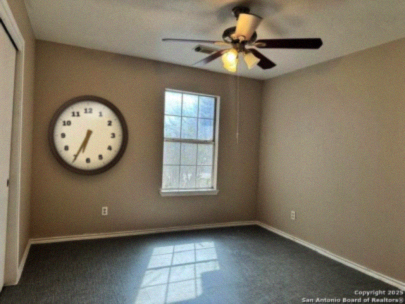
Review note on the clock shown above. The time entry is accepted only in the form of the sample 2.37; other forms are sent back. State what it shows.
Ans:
6.35
